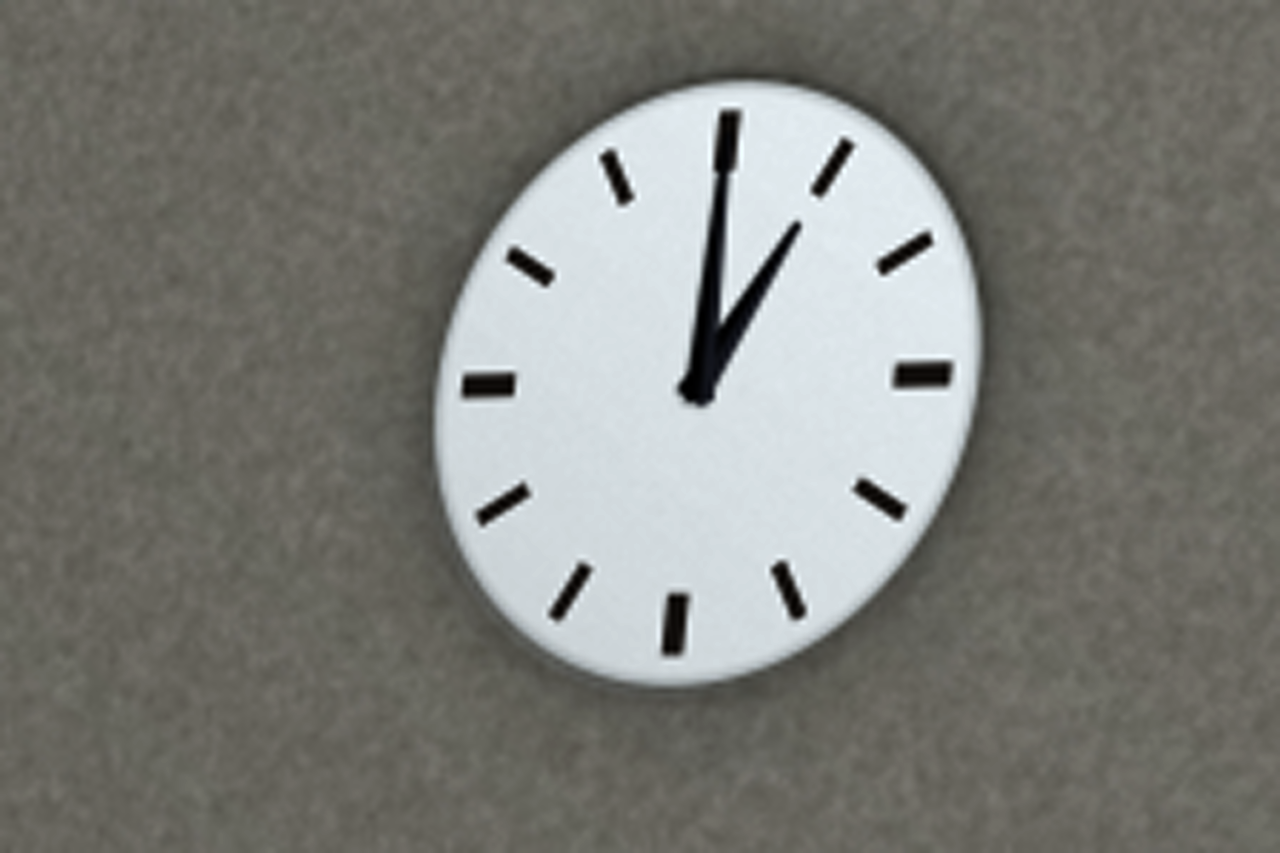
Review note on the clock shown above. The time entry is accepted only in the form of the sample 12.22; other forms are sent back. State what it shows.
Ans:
1.00
